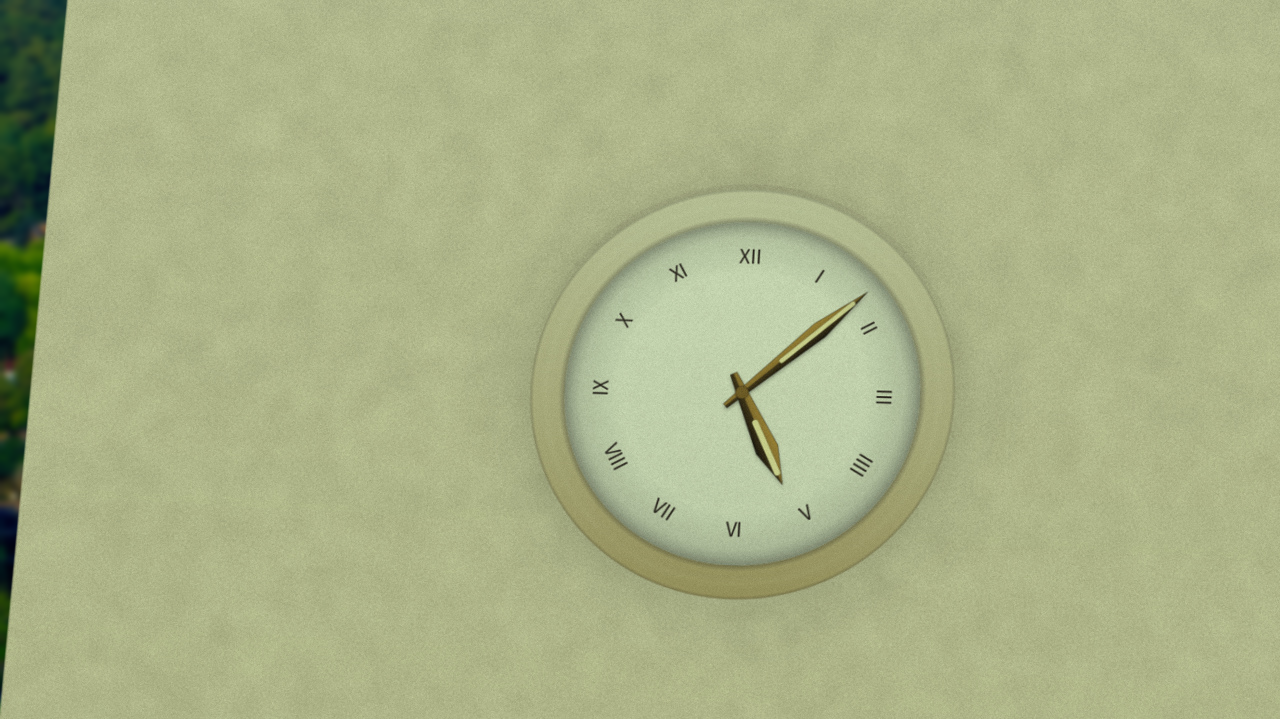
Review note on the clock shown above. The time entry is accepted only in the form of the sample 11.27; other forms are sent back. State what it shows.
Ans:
5.08
